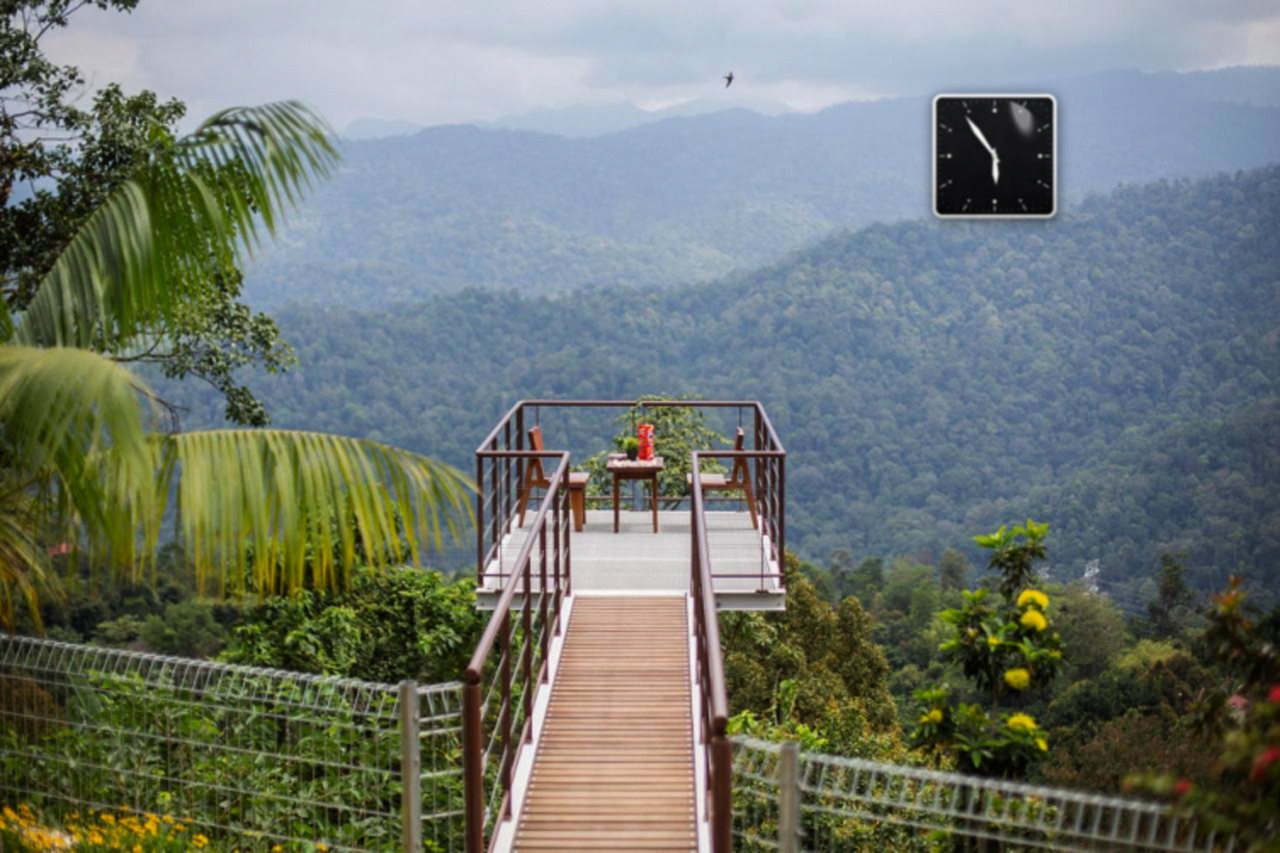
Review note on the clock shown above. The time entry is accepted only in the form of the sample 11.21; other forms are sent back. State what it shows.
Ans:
5.54
